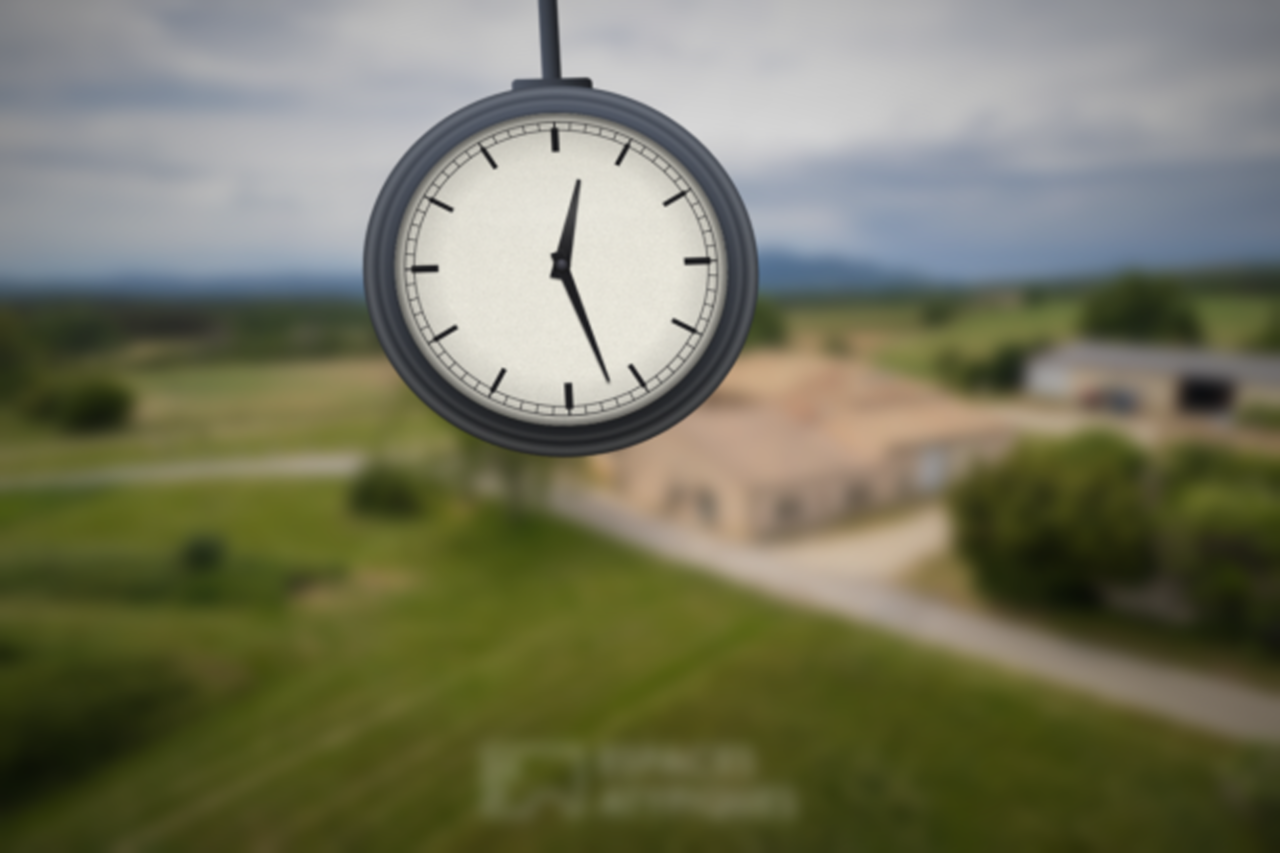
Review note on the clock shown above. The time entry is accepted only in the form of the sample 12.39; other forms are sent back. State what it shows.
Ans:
12.27
